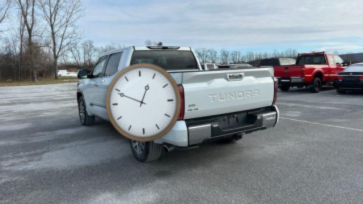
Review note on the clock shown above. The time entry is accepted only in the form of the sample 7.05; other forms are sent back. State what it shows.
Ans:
12.49
